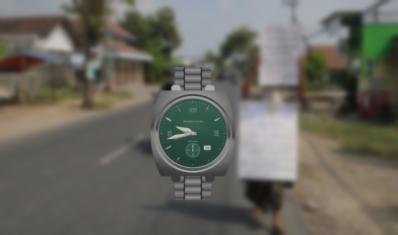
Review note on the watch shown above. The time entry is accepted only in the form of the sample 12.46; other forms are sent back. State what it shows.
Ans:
9.43
